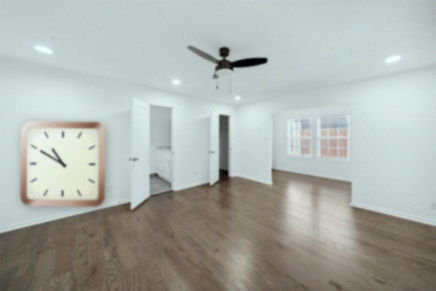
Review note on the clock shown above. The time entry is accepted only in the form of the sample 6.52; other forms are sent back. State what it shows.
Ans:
10.50
